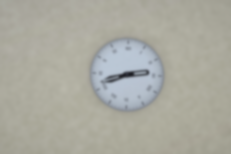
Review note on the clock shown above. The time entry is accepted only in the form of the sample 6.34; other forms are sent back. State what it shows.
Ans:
2.42
